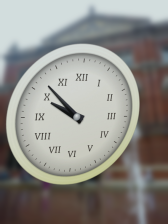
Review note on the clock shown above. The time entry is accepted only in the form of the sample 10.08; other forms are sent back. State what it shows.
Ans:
9.52
